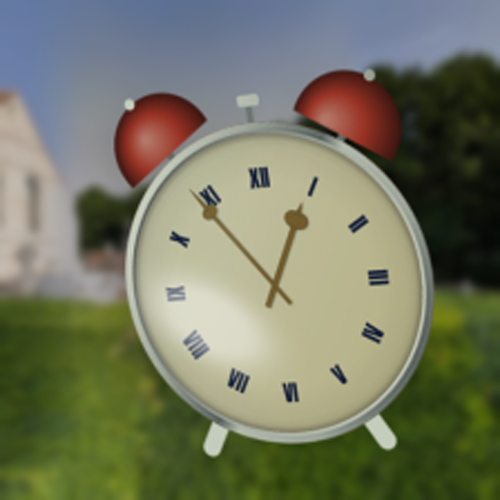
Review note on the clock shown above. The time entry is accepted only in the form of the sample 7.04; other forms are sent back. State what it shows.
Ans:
12.54
